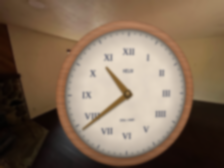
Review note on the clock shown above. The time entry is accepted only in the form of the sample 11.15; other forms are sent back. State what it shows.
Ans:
10.39
